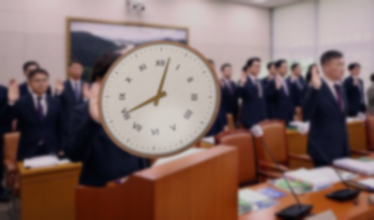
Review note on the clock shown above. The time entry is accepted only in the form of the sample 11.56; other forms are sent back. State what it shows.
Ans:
8.02
